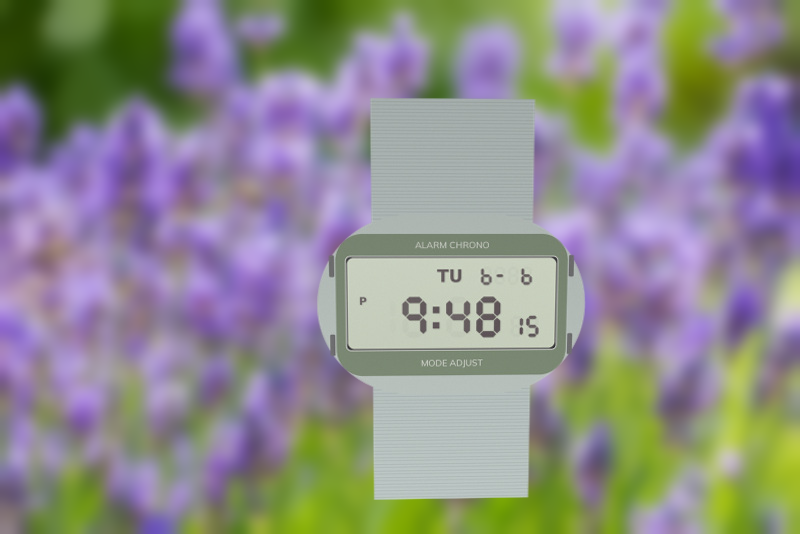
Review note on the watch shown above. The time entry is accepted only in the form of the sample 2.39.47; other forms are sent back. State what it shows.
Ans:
9.48.15
